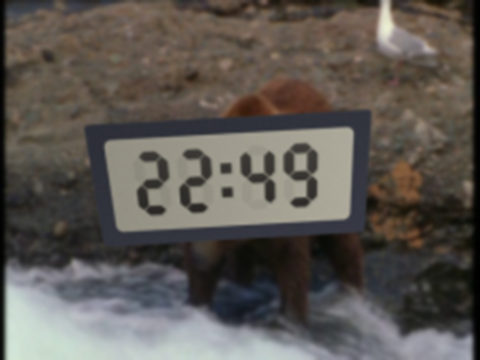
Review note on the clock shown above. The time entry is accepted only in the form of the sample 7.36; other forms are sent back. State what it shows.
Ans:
22.49
